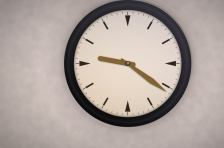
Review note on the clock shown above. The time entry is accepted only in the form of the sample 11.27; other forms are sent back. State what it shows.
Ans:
9.21
